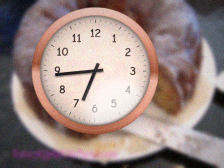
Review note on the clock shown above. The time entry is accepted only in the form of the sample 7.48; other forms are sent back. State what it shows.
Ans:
6.44
